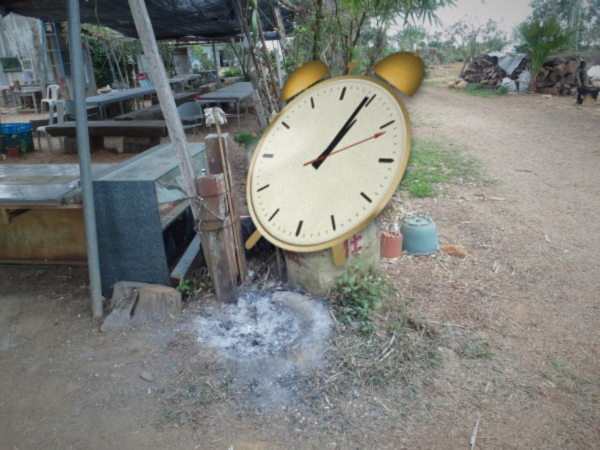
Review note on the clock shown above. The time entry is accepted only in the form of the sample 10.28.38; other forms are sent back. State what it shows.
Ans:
1.04.11
